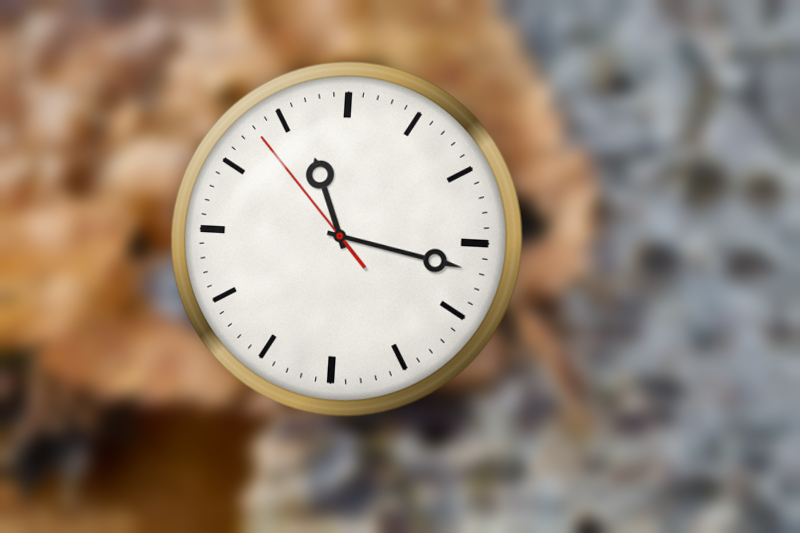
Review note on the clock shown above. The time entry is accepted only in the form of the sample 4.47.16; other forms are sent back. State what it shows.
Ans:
11.16.53
